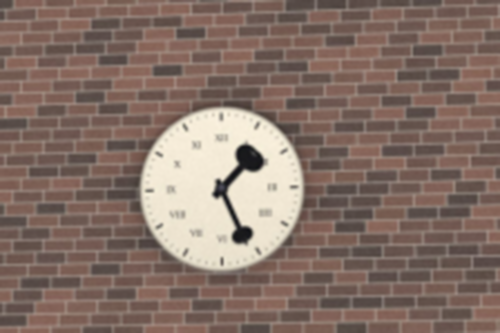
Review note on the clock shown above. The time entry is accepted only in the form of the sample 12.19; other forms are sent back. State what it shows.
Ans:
1.26
